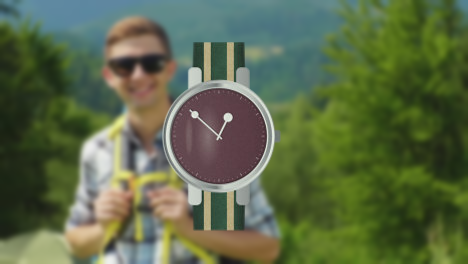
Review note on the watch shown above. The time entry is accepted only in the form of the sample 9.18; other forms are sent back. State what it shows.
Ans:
12.52
